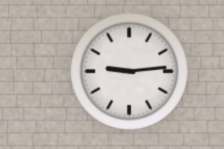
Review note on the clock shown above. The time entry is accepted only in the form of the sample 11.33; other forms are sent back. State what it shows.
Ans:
9.14
